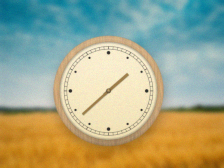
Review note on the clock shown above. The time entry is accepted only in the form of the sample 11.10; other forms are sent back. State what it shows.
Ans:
1.38
